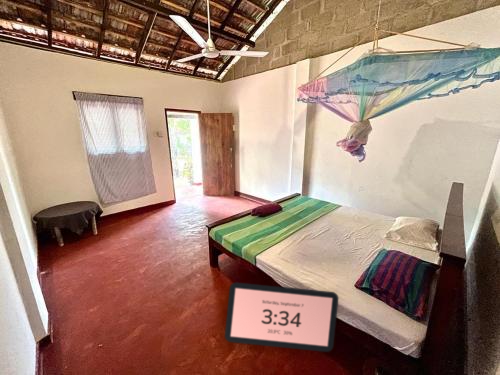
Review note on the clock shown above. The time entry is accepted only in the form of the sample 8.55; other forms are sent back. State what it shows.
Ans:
3.34
